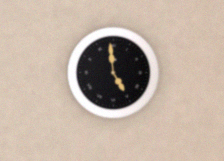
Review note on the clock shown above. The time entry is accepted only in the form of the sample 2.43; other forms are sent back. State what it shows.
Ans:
4.59
